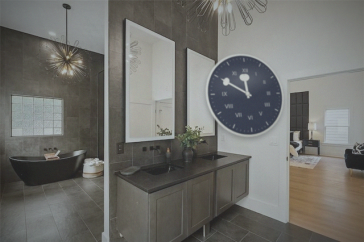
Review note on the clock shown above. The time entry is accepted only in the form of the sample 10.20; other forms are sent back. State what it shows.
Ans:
11.50
